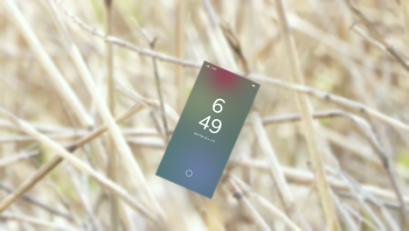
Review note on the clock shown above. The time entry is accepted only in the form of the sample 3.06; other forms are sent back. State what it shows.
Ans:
6.49
